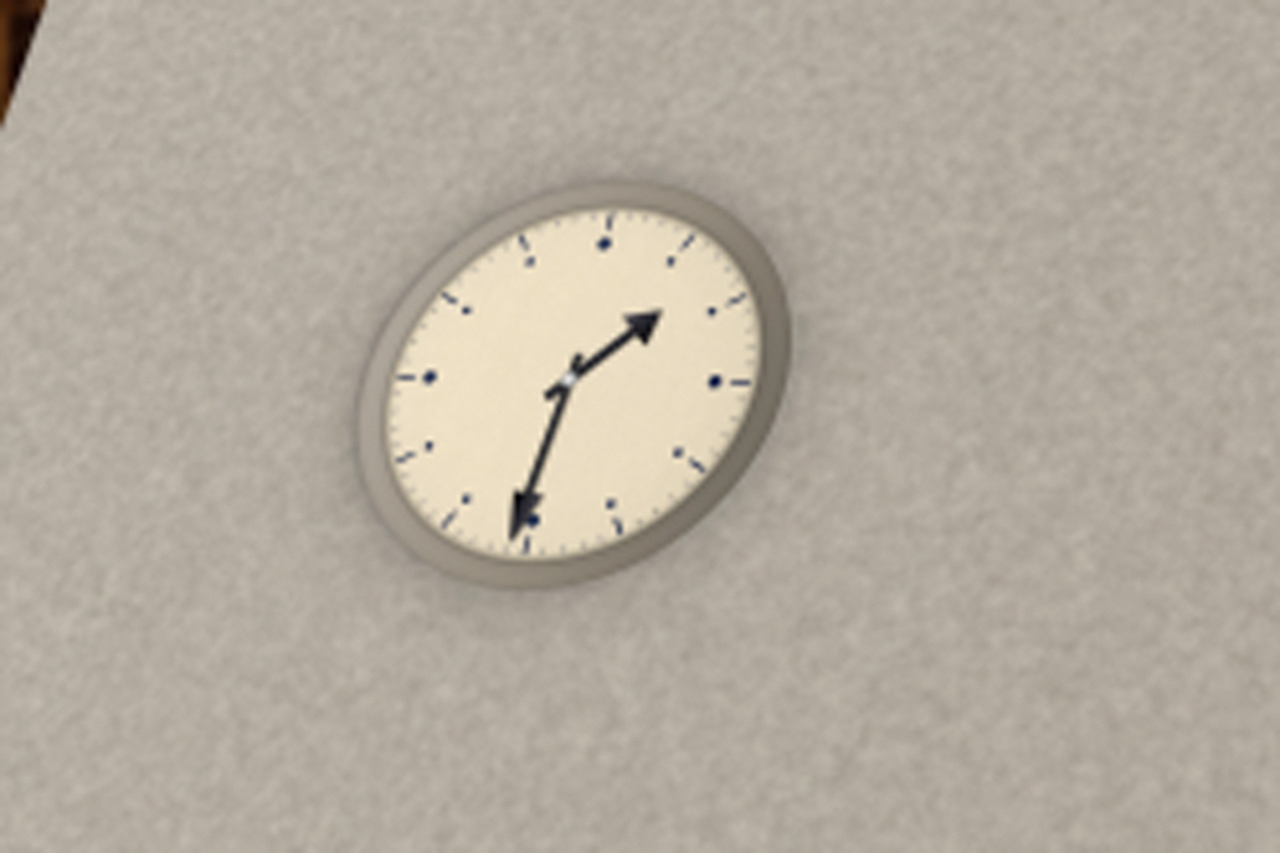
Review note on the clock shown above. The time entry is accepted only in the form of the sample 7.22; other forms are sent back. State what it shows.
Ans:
1.31
